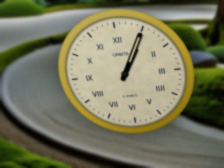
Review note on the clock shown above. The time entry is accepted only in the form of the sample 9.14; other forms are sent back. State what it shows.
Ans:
1.05
